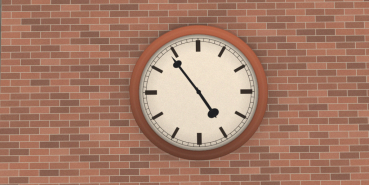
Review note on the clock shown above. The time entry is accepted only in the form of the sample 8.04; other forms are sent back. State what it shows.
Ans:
4.54
